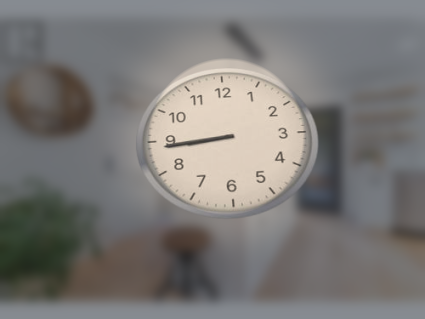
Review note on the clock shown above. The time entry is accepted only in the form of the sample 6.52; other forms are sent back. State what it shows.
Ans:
8.44
